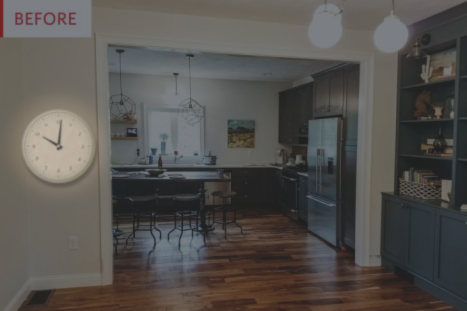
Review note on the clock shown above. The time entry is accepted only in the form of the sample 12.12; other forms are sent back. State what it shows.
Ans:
10.01
